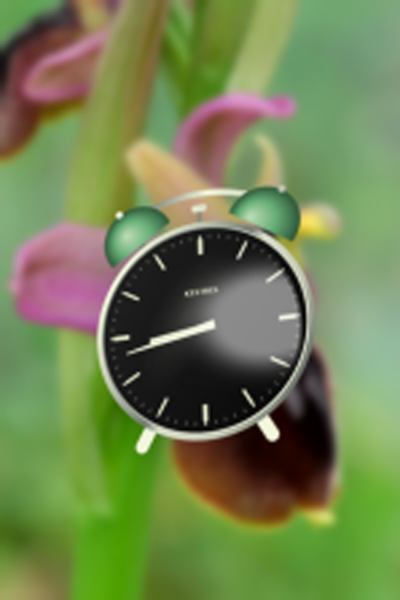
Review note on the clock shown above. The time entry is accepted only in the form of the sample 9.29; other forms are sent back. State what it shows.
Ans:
8.43
